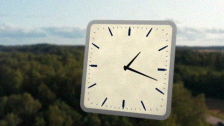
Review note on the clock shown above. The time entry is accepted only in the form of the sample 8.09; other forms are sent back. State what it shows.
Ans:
1.18
